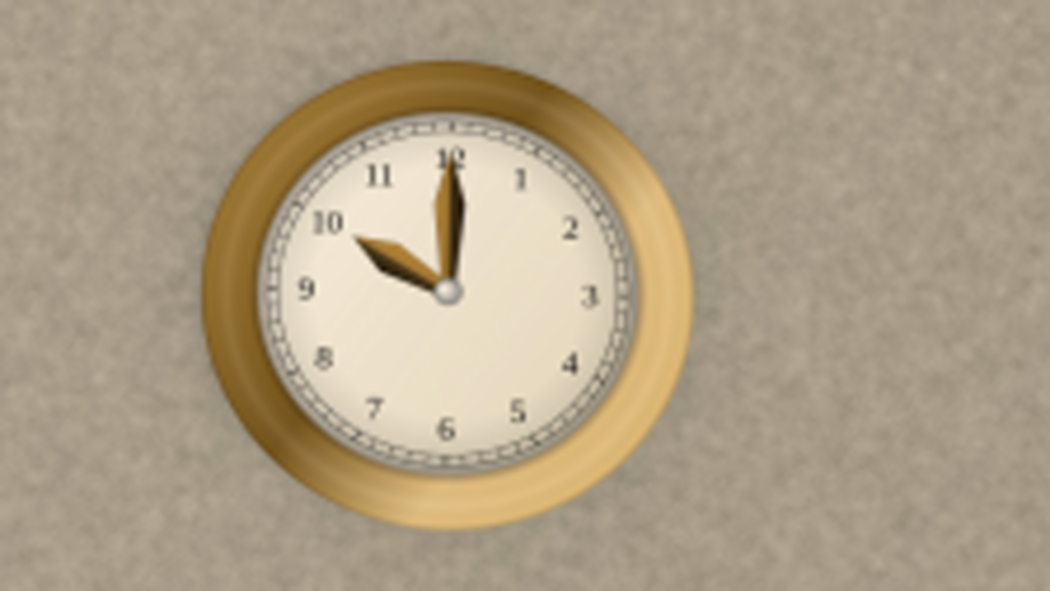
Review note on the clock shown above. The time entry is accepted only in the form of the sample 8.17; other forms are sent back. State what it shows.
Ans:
10.00
